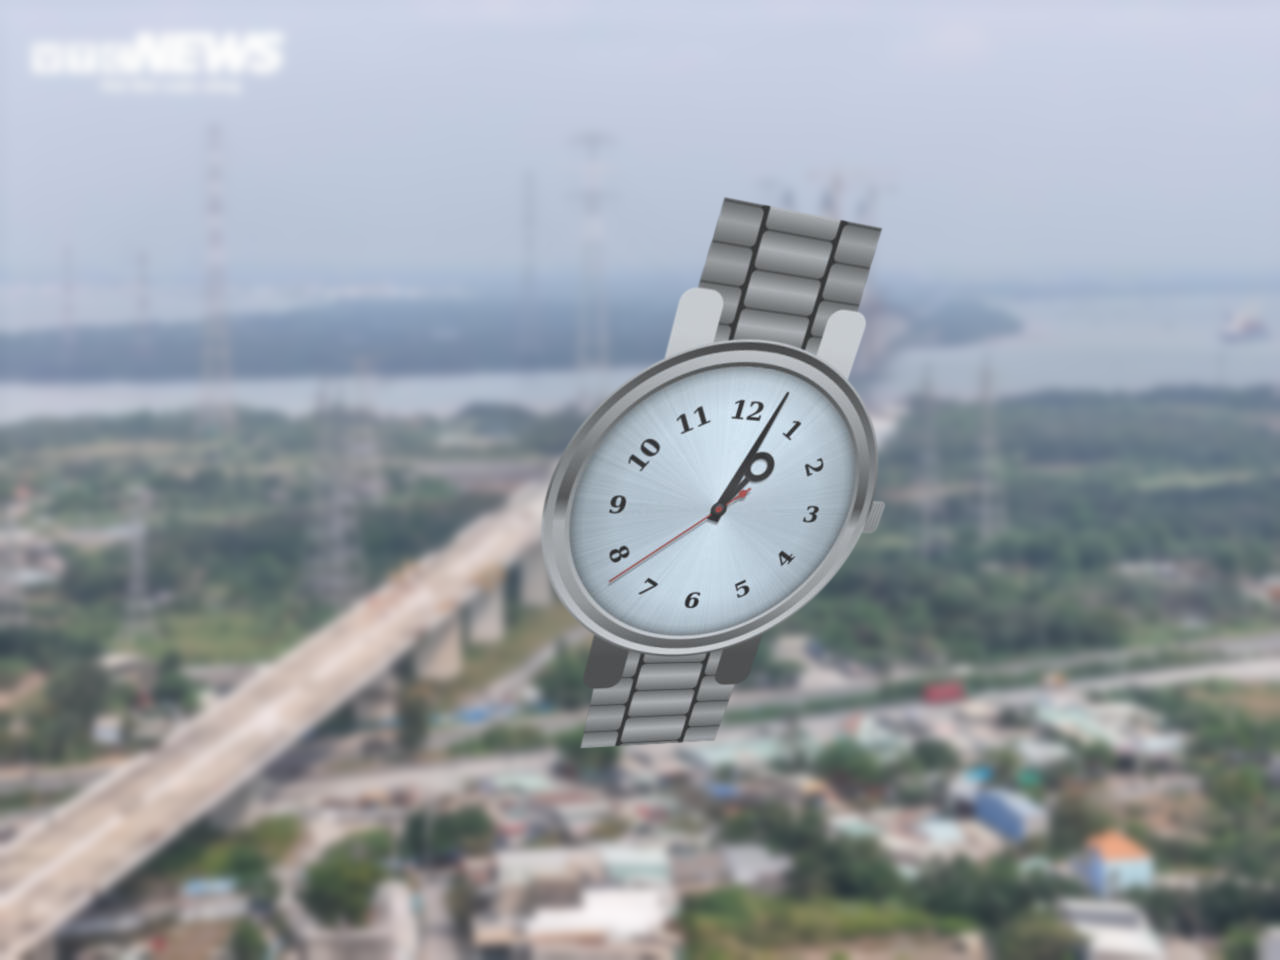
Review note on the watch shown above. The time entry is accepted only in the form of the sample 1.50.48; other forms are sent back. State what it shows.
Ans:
1.02.38
